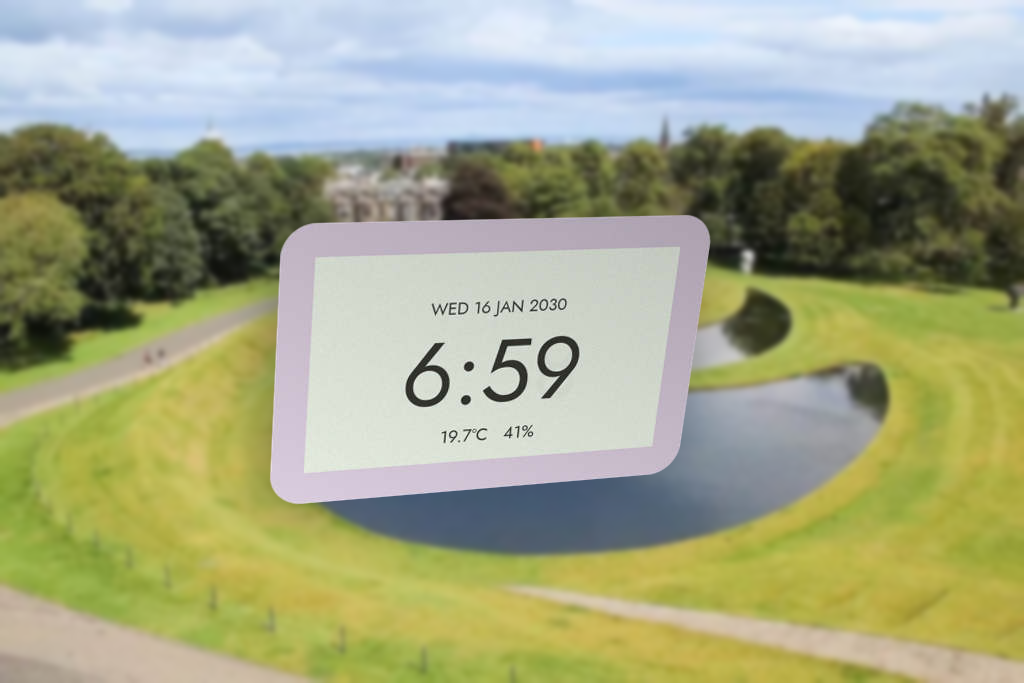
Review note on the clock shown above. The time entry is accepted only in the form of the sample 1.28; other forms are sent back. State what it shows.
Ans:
6.59
